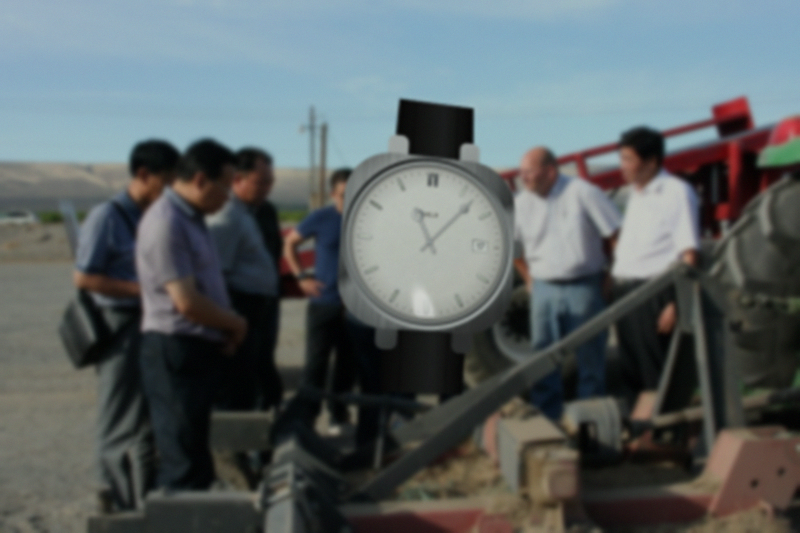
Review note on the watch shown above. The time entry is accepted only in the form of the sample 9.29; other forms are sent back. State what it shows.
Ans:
11.07
